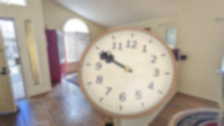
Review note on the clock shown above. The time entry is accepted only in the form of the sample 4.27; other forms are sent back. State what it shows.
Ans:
9.49
